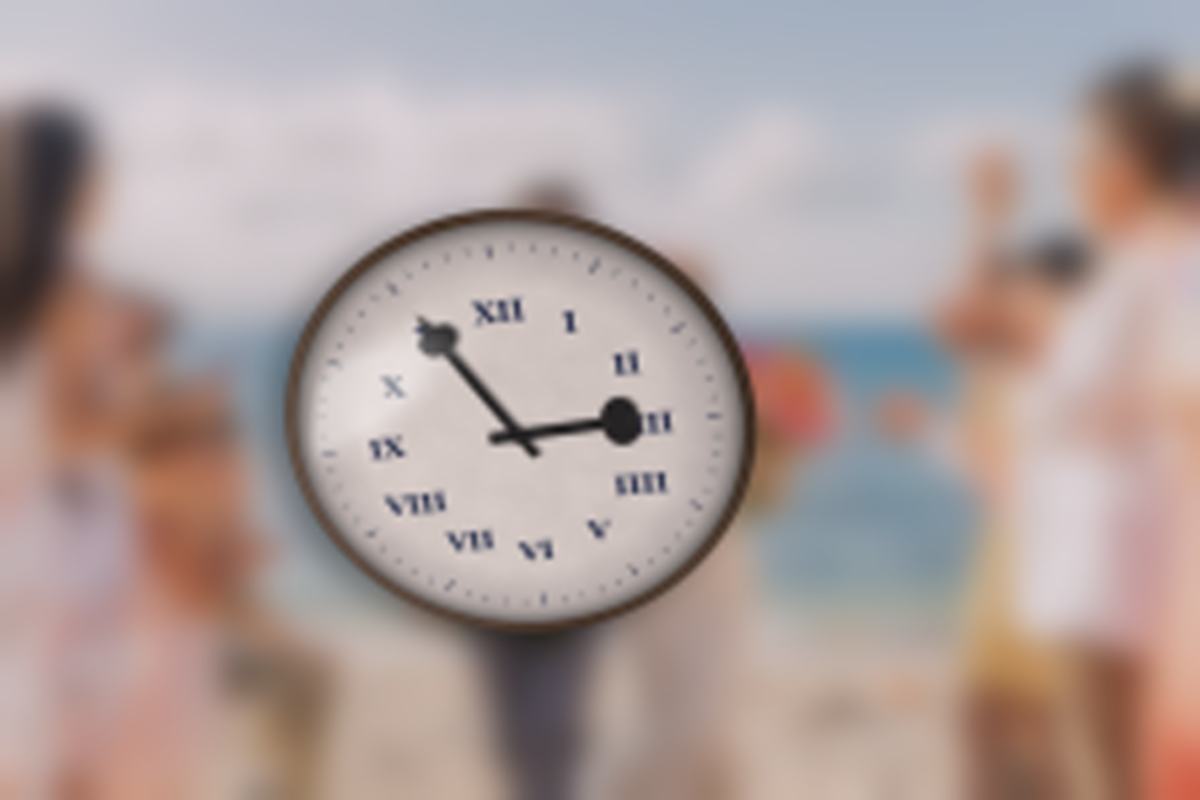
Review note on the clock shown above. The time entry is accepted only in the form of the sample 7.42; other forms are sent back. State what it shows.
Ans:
2.55
